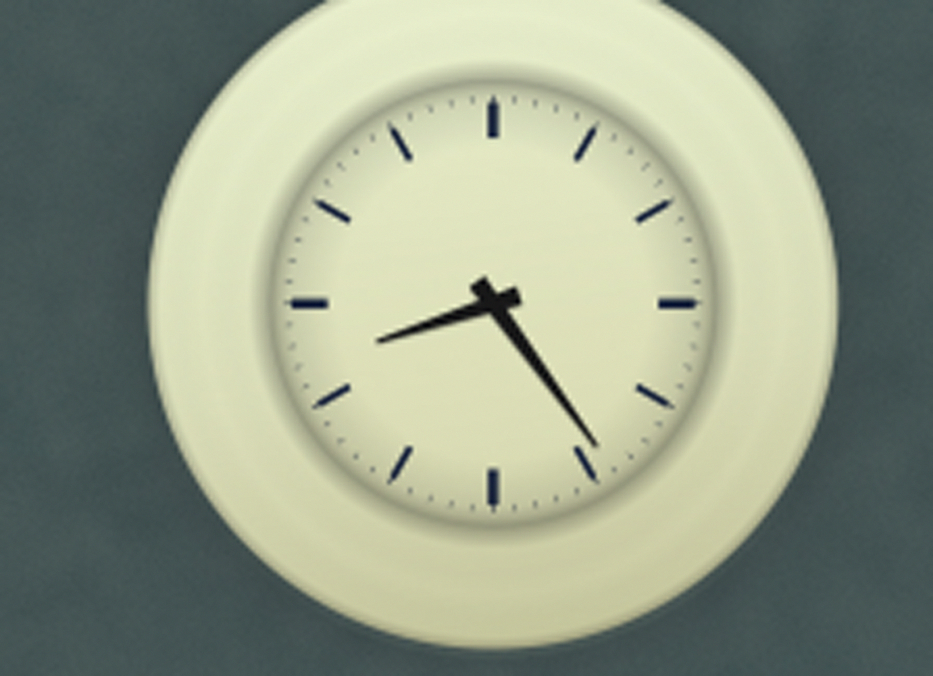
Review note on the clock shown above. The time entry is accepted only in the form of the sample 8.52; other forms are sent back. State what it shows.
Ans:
8.24
